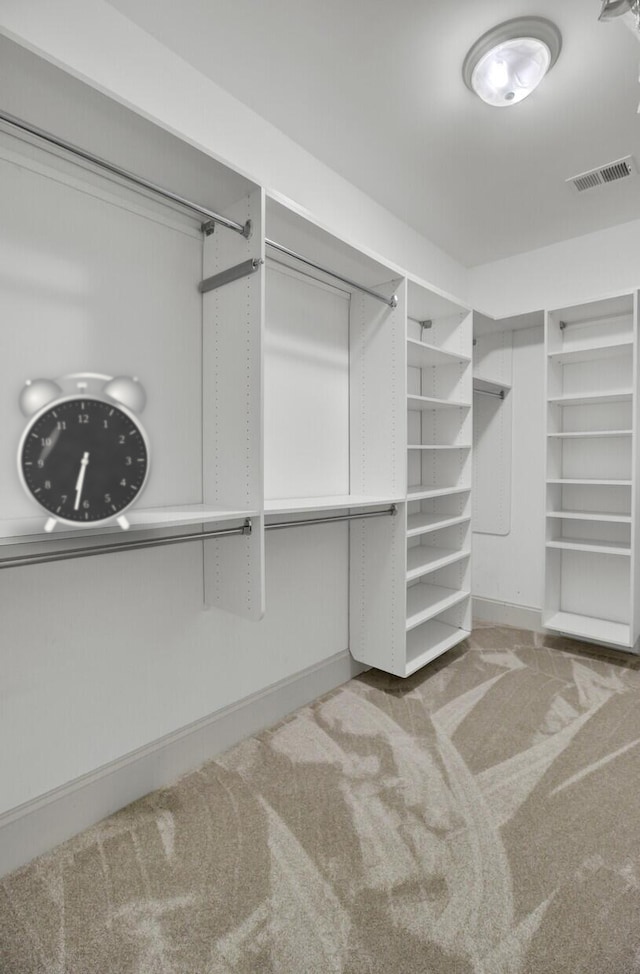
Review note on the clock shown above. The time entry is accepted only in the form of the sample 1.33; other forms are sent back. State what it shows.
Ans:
6.32
